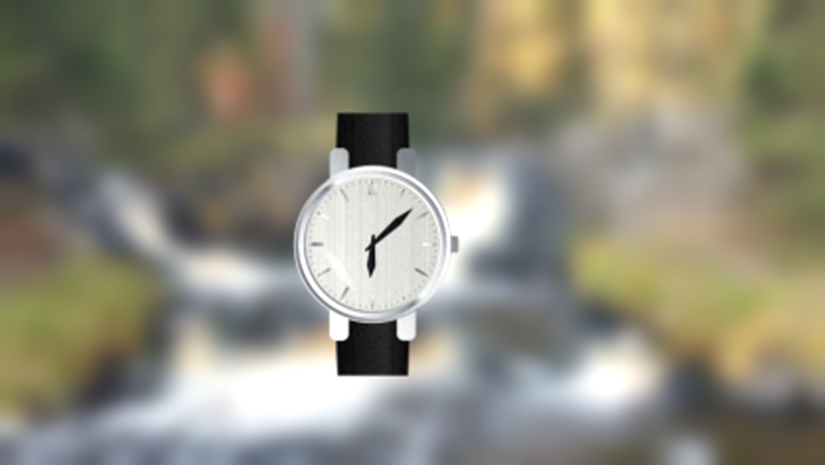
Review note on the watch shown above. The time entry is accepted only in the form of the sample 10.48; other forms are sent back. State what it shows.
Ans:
6.08
